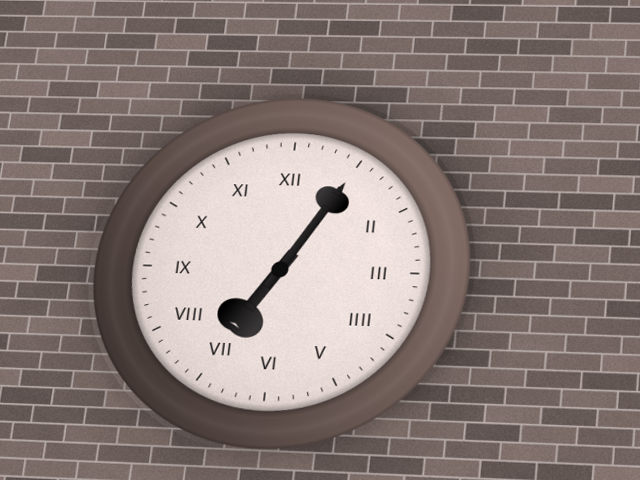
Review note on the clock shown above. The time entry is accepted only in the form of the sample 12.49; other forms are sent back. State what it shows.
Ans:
7.05
